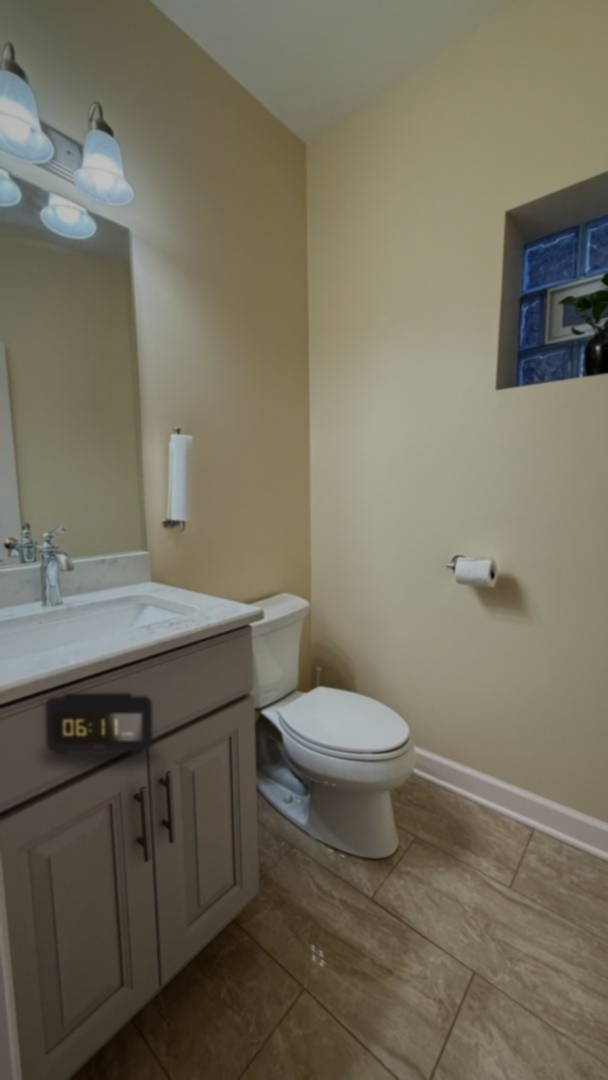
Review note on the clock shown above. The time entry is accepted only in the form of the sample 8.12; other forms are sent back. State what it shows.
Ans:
6.11
